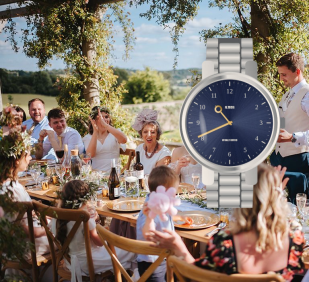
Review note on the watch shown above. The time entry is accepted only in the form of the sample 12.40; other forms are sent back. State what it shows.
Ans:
10.41
